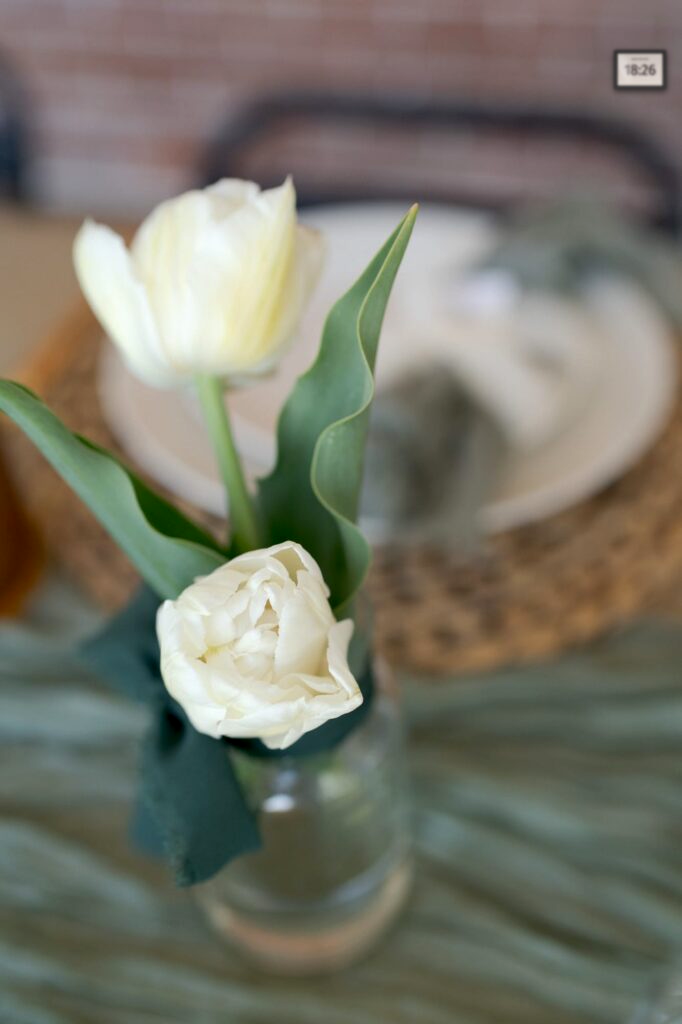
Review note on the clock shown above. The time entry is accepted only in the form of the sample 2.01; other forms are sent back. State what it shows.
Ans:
18.26
